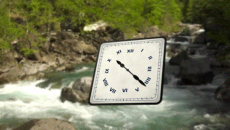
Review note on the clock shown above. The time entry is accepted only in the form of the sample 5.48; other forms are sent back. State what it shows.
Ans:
10.22
